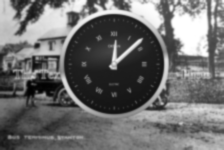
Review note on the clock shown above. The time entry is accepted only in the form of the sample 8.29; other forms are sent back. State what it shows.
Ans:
12.08
